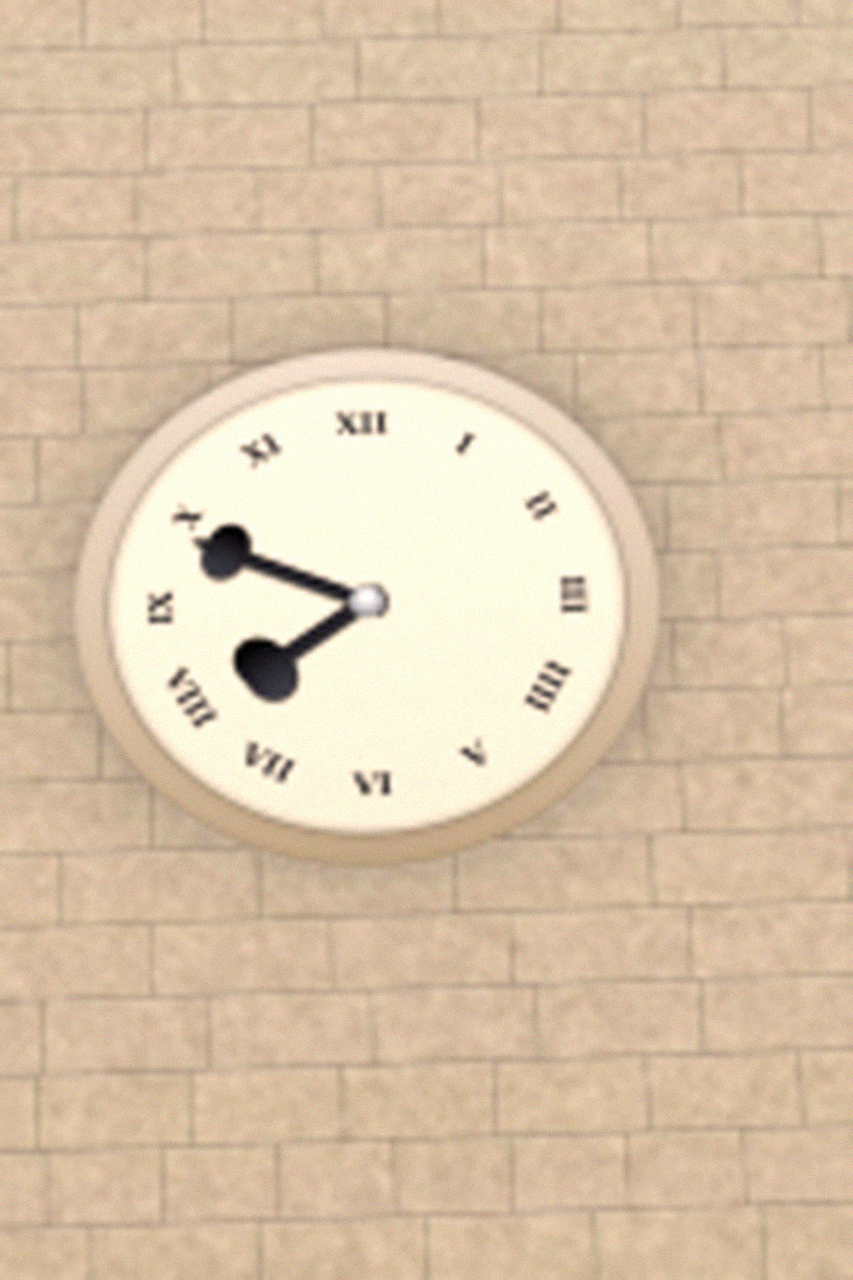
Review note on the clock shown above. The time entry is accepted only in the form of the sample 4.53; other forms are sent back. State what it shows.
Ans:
7.49
